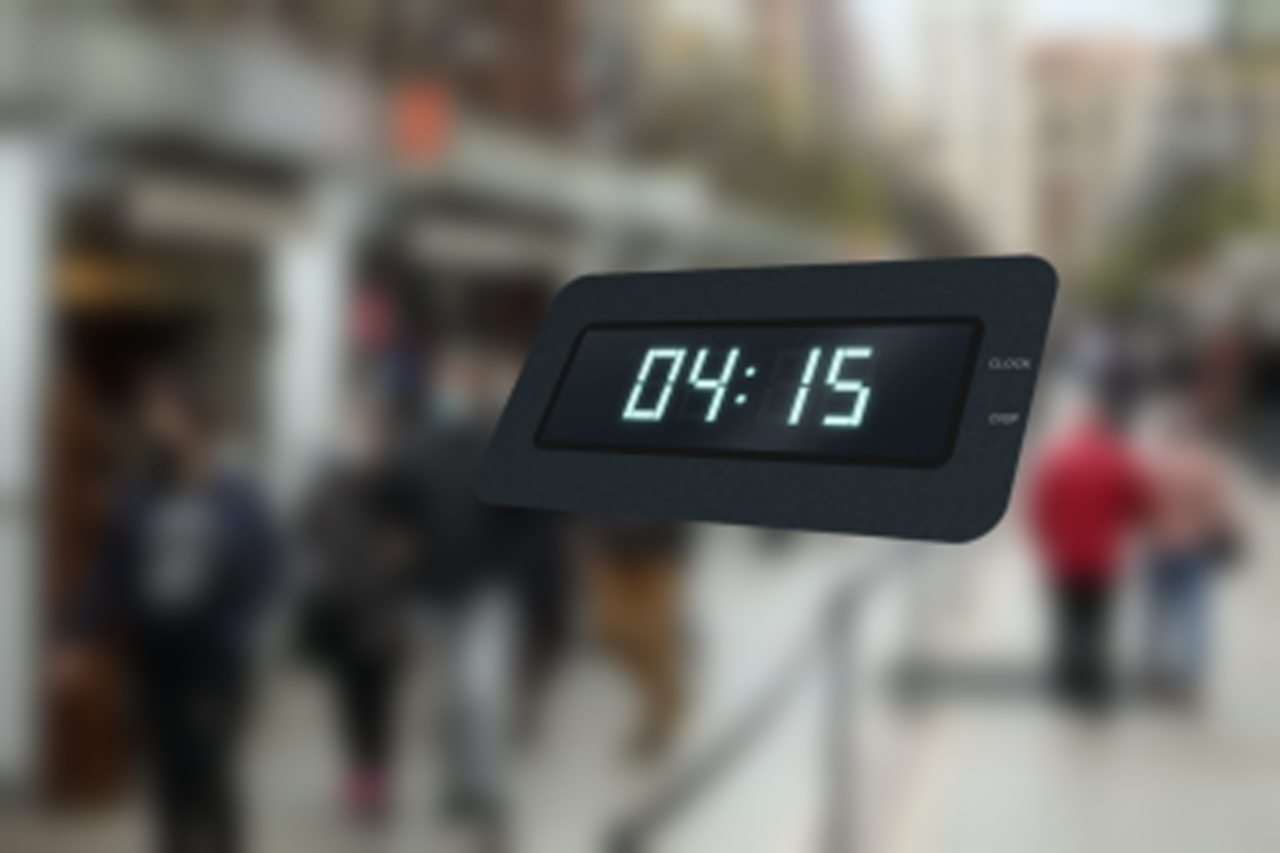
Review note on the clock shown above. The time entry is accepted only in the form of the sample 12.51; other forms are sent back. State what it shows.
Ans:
4.15
